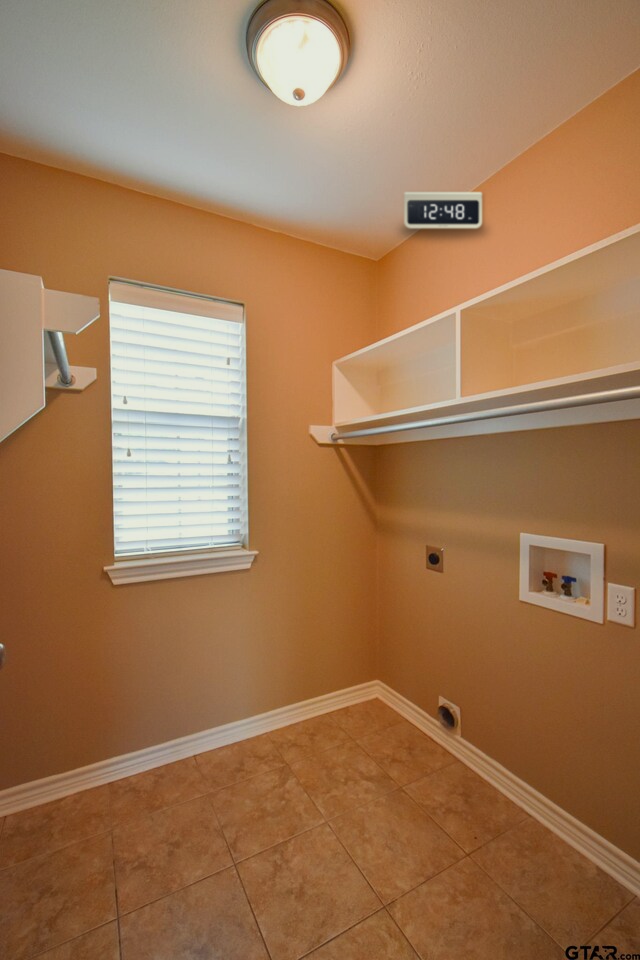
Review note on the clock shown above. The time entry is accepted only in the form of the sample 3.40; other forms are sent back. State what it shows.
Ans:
12.48
